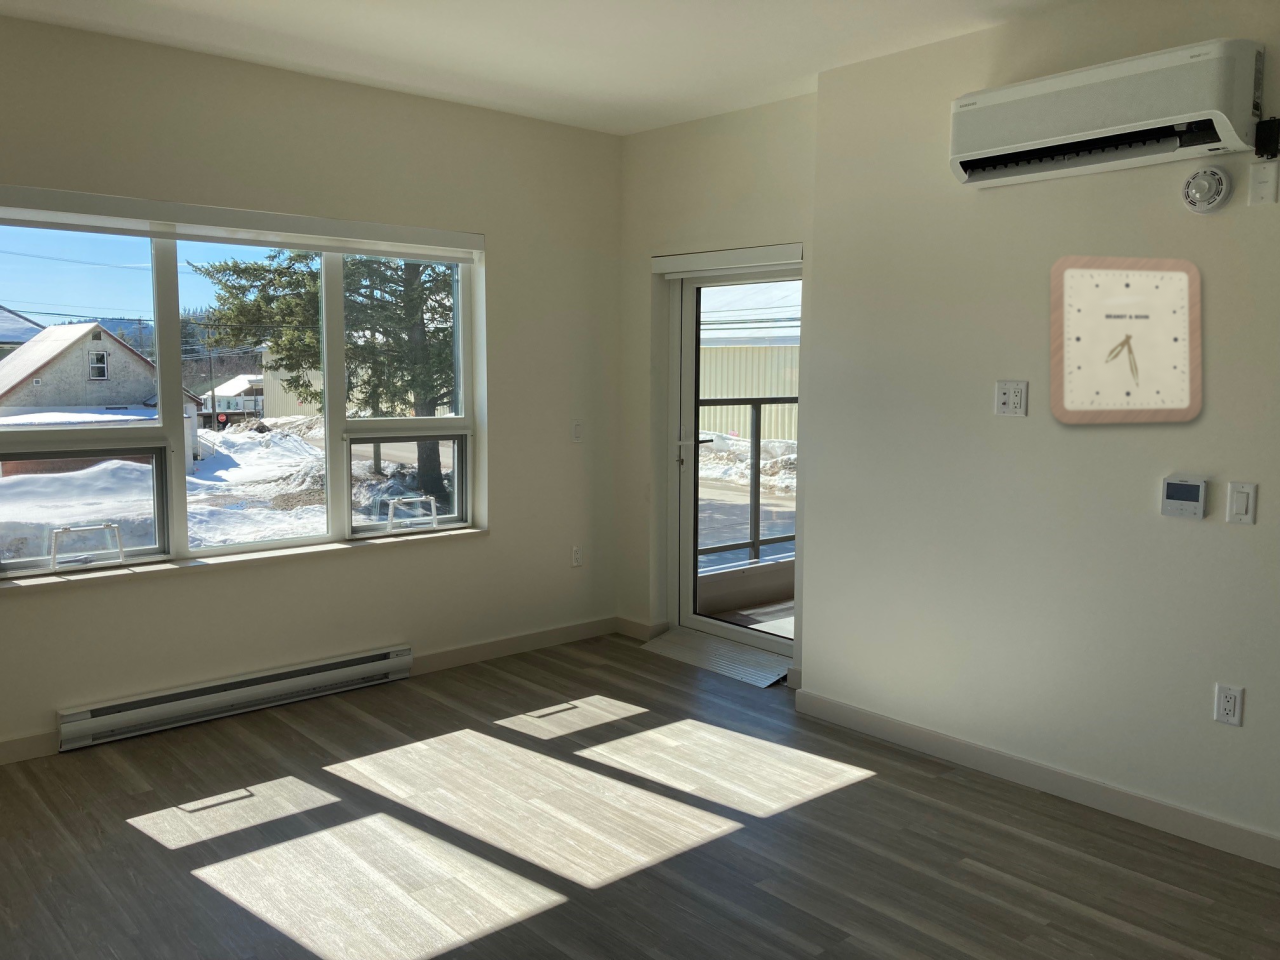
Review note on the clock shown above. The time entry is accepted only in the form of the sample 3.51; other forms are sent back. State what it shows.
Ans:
7.28
